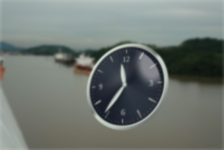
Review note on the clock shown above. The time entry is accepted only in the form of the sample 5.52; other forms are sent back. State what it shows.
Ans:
11.36
